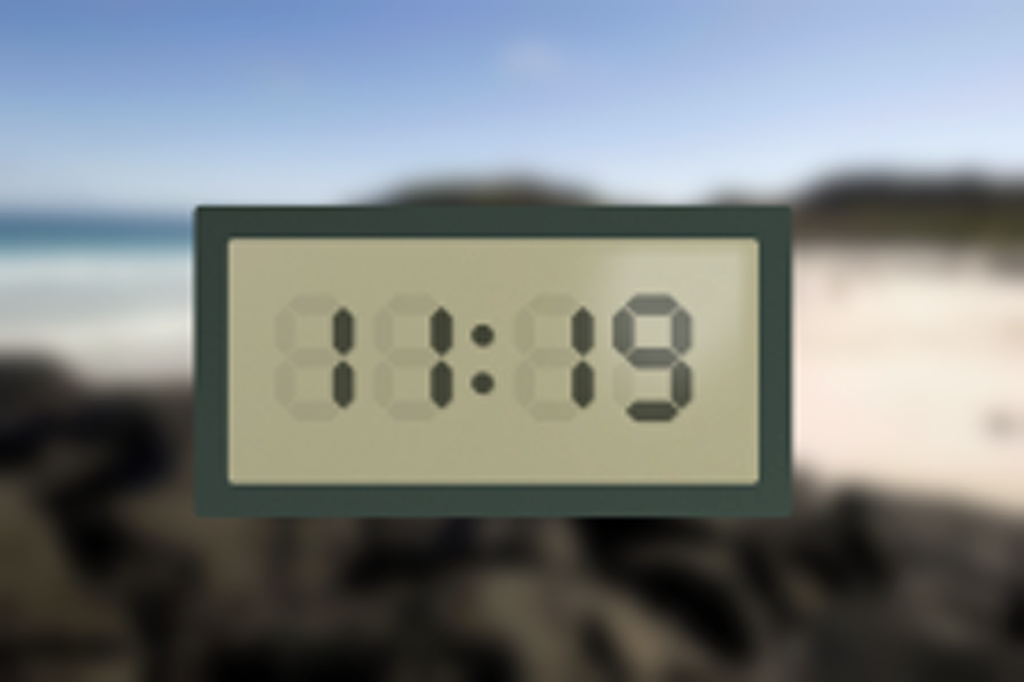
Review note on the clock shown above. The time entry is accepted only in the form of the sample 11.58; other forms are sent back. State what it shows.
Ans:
11.19
